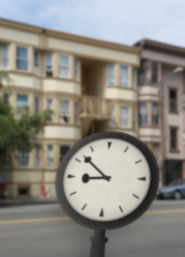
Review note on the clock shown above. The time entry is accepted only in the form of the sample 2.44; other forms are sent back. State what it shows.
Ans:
8.52
